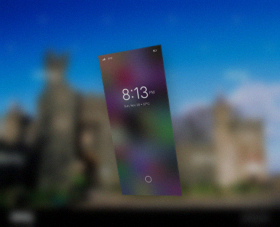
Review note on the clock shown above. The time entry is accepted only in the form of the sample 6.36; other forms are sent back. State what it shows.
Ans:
8.13
